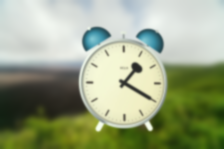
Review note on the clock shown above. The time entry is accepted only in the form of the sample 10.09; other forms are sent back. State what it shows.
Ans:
1.20
